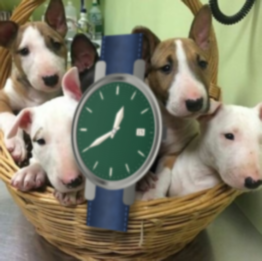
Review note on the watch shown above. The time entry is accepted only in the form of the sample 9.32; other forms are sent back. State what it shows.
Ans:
12.40
